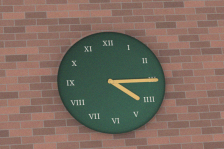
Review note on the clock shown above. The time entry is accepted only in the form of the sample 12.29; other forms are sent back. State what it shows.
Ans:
4.15
